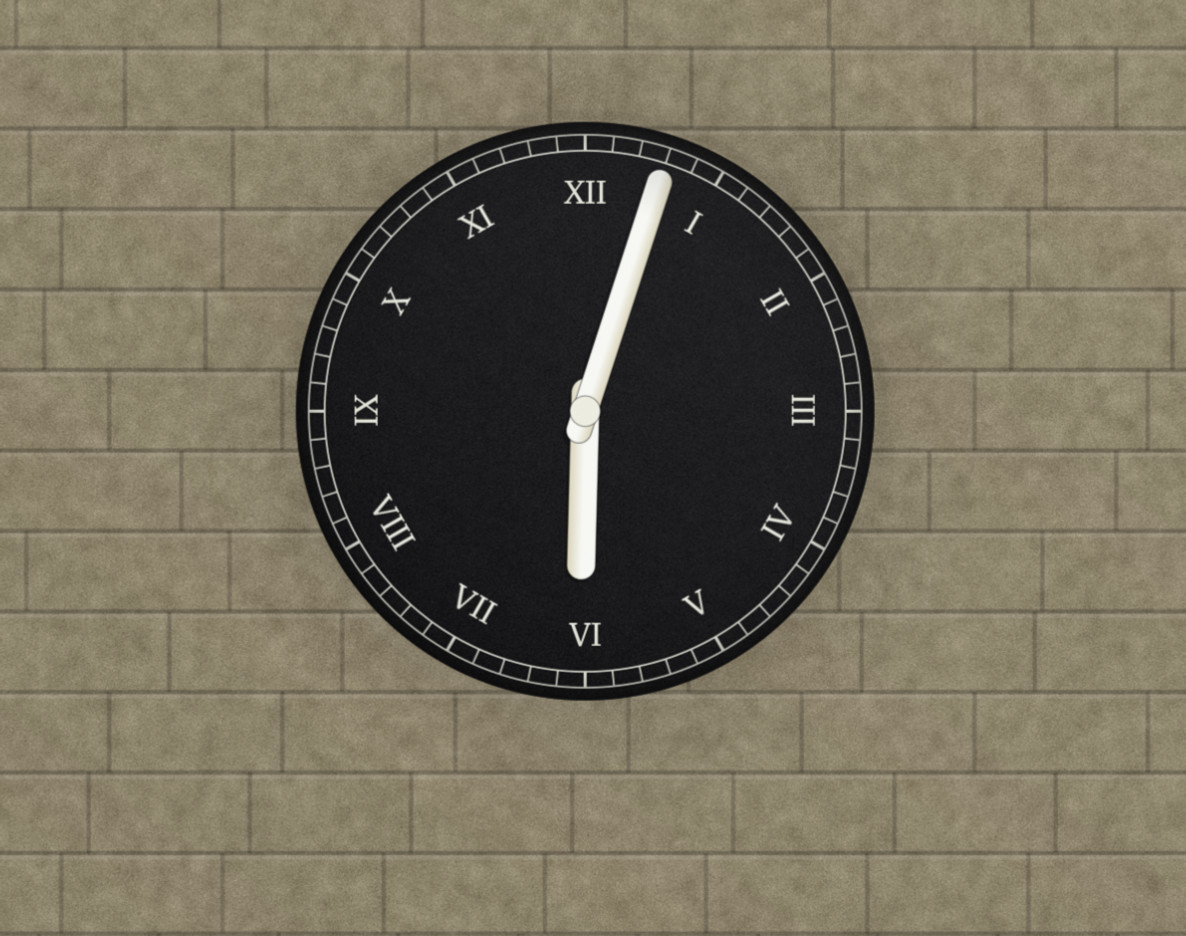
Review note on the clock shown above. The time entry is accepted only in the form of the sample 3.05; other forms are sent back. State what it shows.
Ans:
6.03
